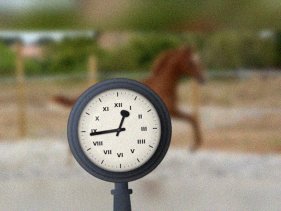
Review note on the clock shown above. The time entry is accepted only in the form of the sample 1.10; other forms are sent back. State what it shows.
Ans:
12.44
